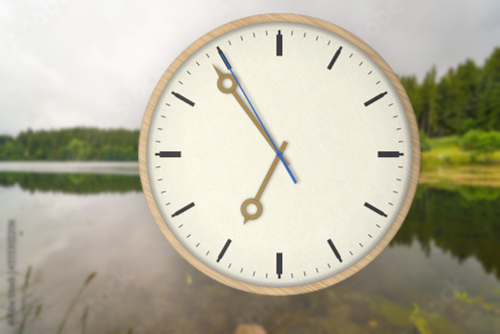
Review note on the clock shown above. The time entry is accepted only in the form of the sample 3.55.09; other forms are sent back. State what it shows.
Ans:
6.53.55
